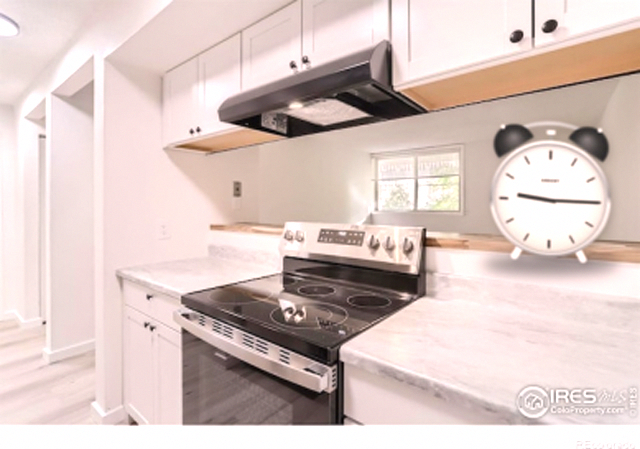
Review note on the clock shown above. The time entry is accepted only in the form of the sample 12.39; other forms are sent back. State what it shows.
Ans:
9.15
